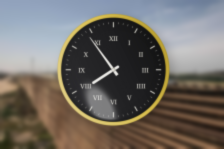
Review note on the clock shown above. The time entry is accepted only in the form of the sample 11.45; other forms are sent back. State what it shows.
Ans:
7.54
